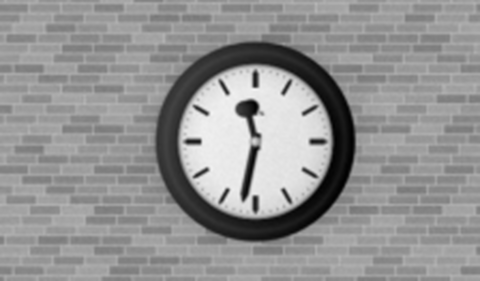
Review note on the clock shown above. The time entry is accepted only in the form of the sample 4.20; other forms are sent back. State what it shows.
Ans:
11.32
